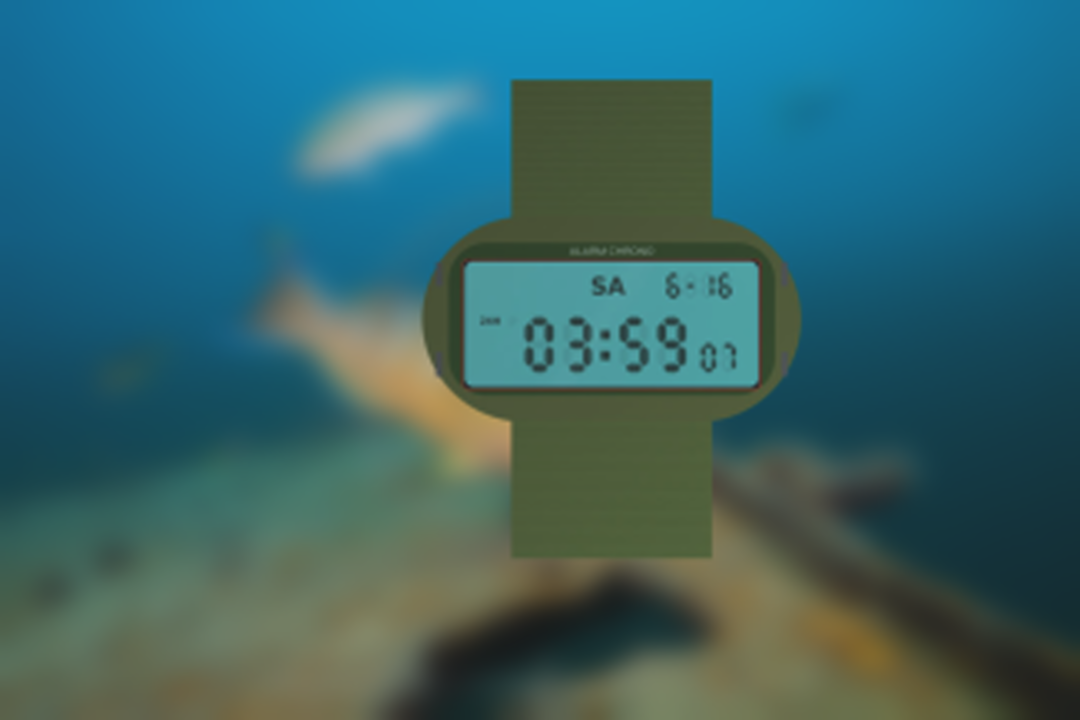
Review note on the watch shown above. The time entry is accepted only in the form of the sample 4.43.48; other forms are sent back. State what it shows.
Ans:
3.59.07
